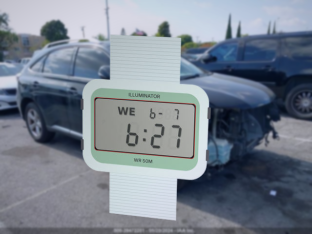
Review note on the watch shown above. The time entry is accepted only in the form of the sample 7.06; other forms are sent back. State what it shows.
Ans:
6.27
